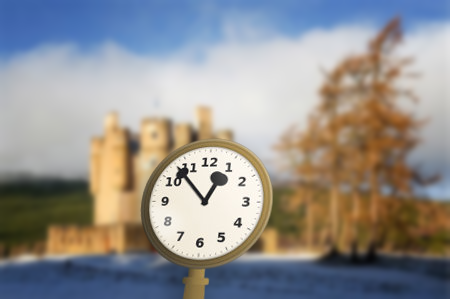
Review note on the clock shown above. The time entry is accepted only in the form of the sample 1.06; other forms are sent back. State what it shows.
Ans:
12.53
